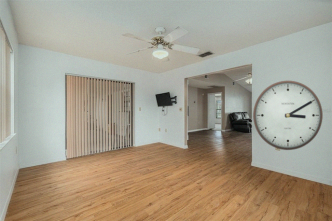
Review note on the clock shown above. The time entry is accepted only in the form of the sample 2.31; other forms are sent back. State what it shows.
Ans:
3.10
